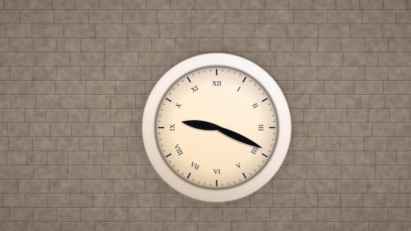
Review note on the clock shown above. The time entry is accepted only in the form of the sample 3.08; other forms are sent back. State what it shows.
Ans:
9.19
